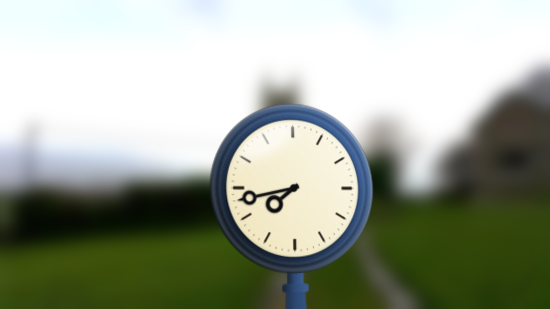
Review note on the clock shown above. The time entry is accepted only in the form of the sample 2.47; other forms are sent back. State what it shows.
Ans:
7.43
